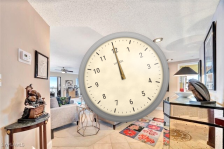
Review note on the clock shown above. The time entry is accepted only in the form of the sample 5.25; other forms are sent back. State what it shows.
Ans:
12.00
